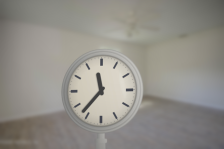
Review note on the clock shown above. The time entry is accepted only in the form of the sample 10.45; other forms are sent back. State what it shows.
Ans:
11.37
